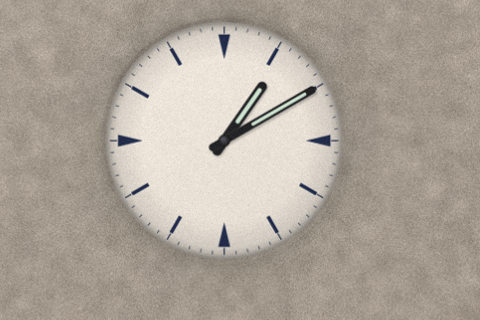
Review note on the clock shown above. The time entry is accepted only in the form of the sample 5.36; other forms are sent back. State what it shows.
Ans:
1.10
